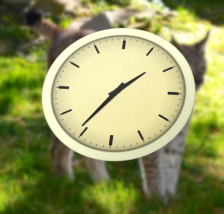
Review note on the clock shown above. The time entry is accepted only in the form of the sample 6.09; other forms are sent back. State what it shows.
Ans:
1.36
